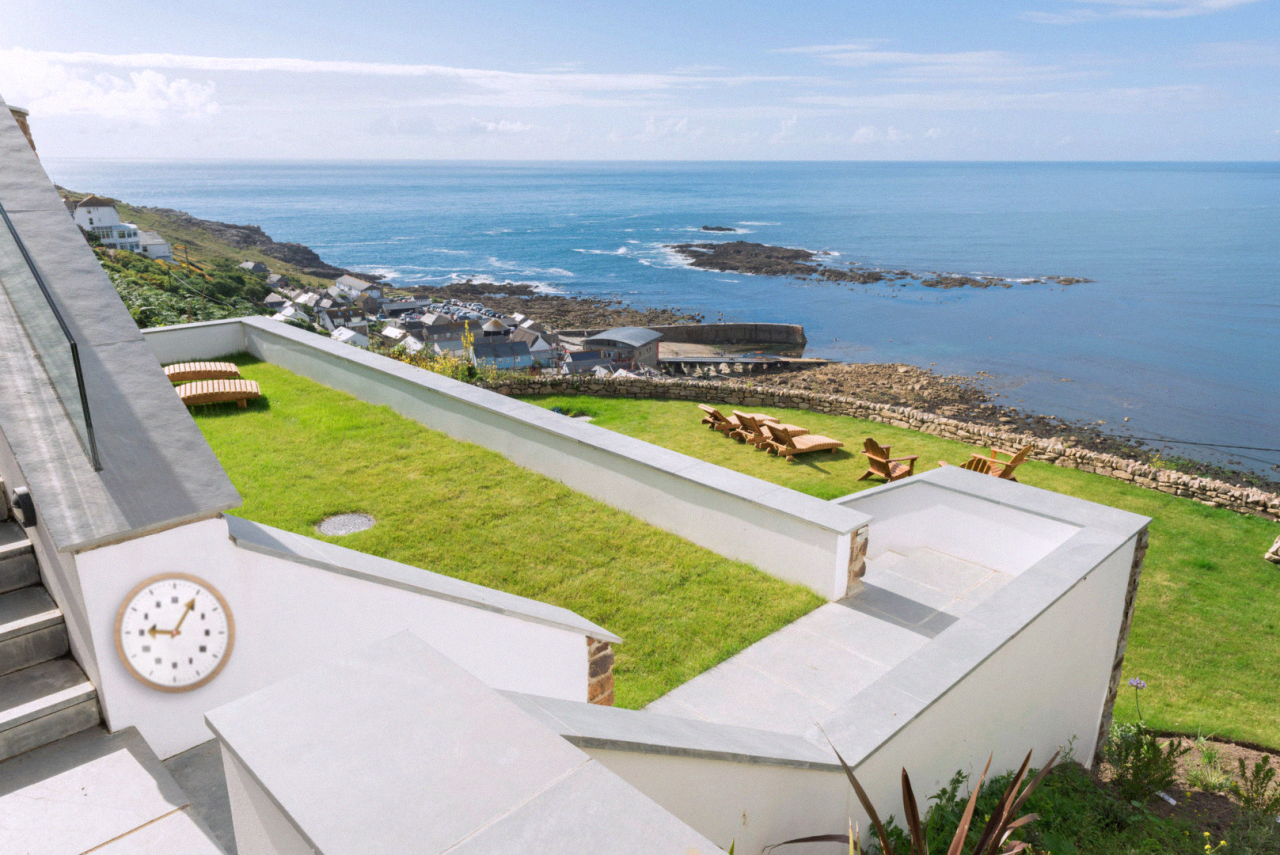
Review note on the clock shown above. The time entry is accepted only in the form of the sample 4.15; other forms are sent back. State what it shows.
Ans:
9.05
